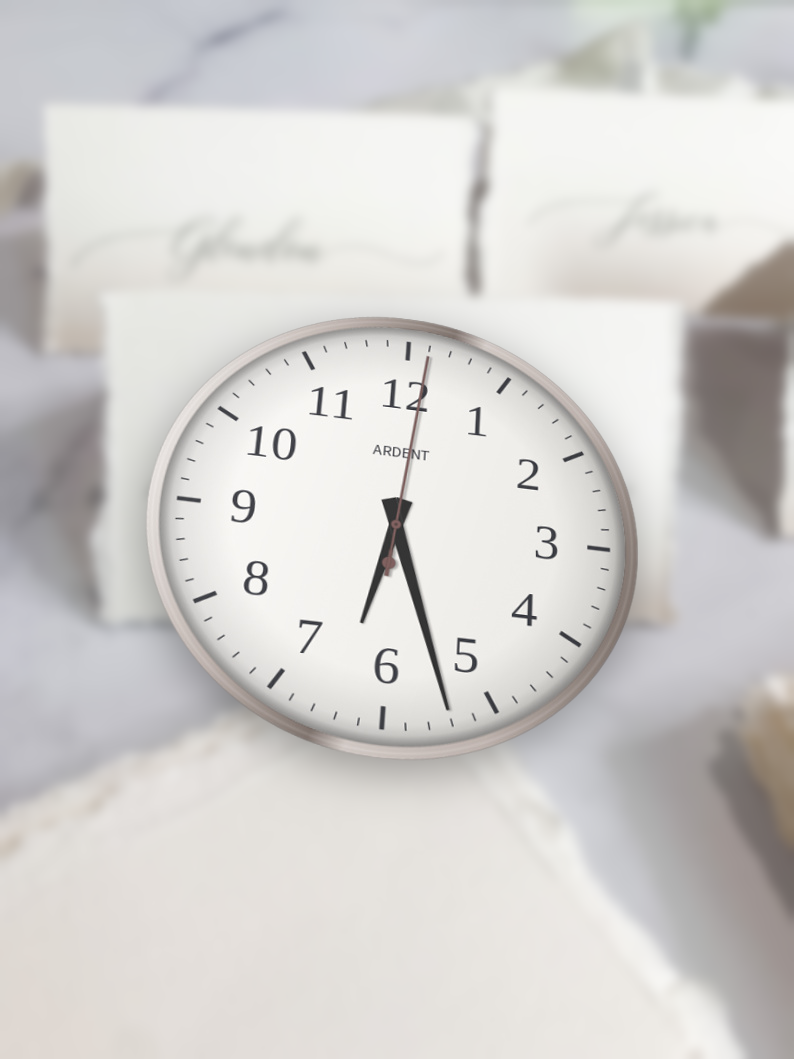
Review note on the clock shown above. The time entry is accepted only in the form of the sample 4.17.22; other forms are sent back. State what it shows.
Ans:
6.27.01
